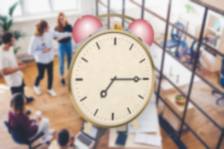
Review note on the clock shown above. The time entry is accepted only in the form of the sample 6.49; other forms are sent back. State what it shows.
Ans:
7.15
